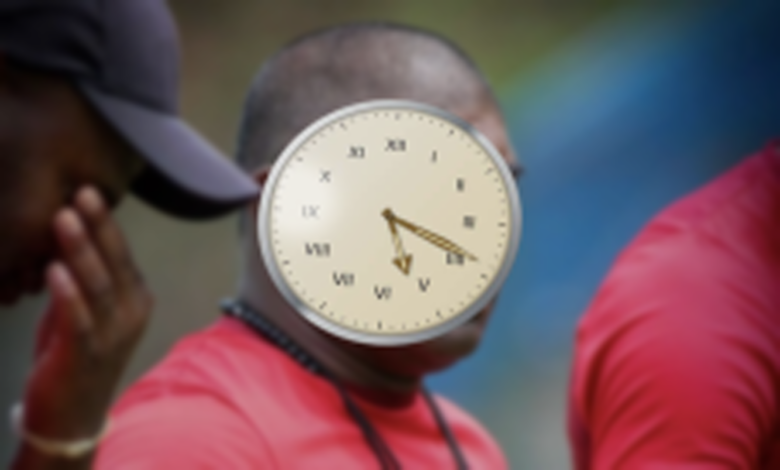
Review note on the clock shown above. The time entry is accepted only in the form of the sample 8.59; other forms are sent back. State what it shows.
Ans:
5.19
